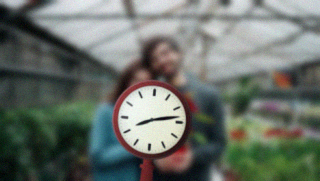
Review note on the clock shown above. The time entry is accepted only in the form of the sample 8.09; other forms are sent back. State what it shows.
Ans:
8.13
